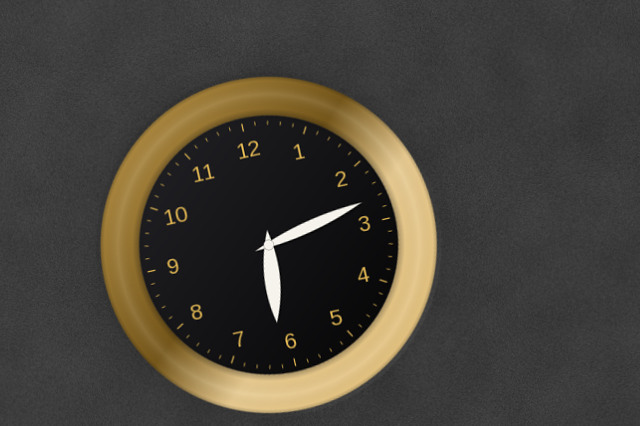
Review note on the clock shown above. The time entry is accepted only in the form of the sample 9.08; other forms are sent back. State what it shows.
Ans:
6.13
